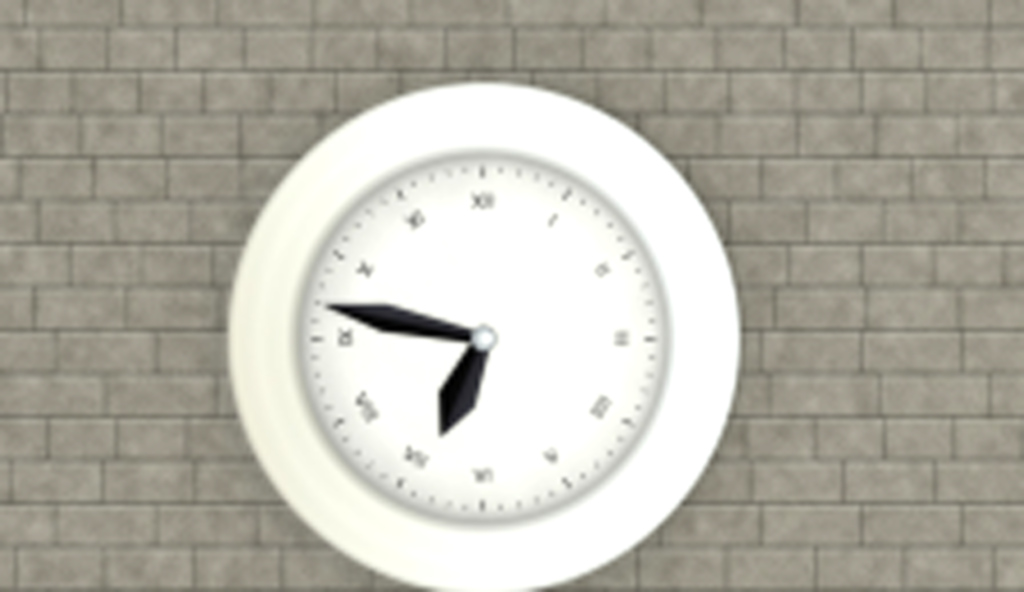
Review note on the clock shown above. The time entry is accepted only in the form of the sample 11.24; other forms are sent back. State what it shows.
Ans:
6.47
